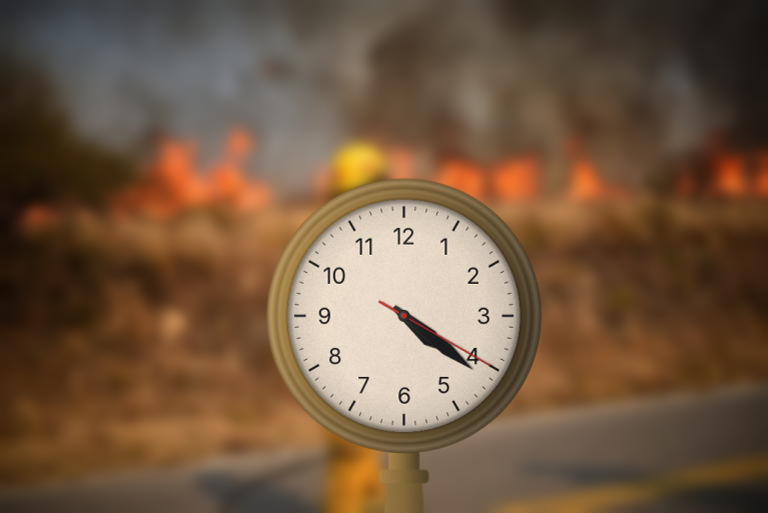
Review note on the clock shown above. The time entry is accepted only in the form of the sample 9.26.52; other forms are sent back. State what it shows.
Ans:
4.21.20
